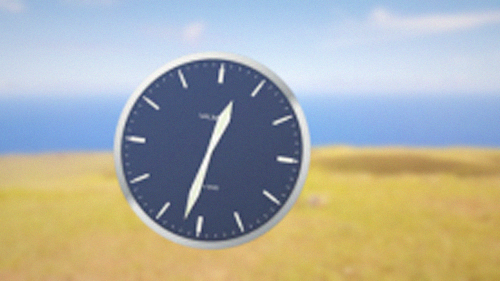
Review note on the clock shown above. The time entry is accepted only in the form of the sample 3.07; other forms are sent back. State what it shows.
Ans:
12.32
